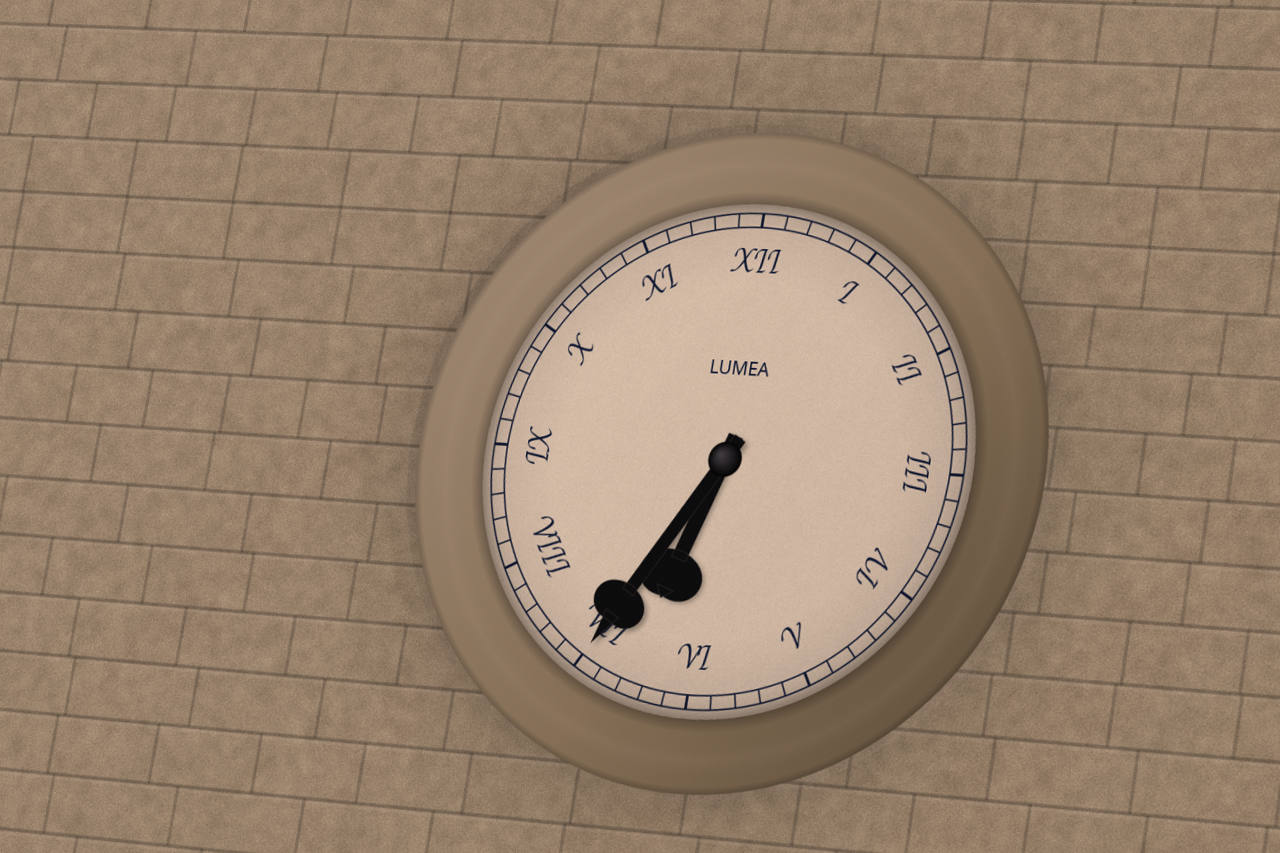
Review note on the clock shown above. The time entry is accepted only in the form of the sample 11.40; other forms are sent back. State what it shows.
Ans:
6.35
